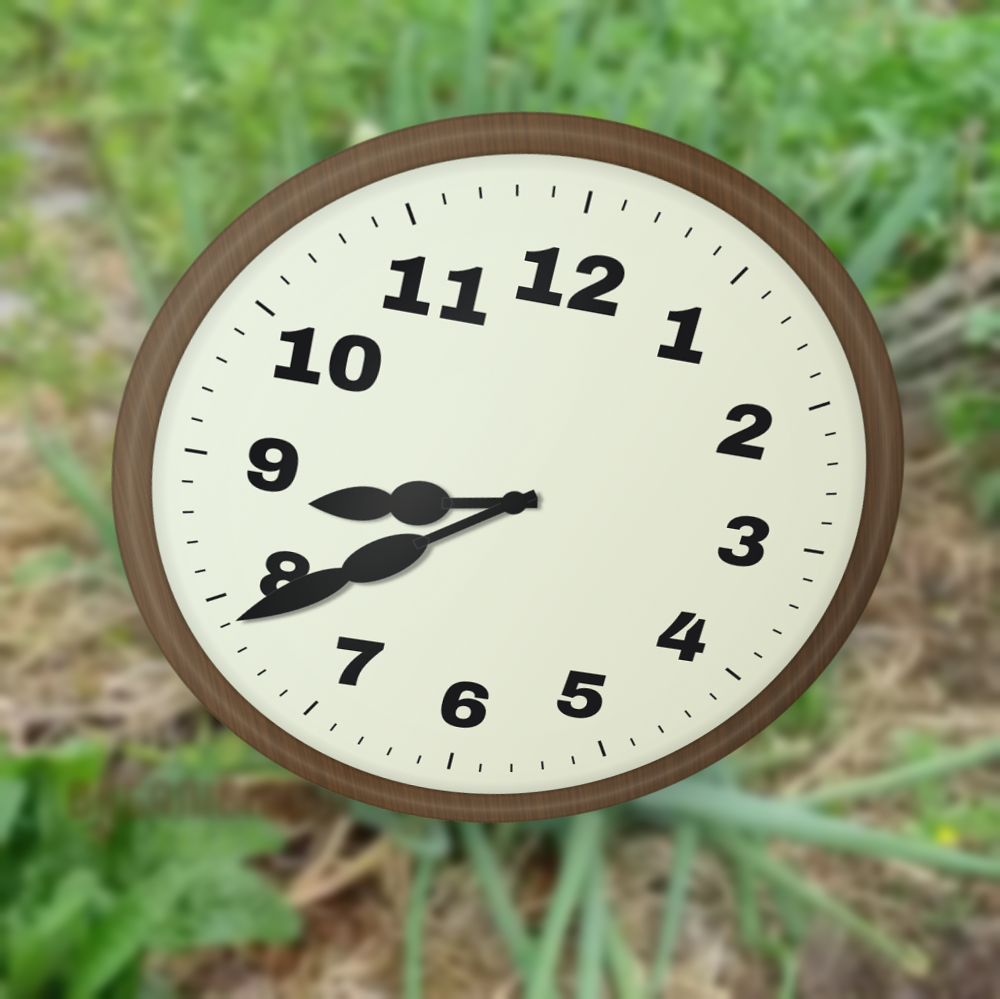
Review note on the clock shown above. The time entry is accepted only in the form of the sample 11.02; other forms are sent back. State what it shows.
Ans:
8.39
